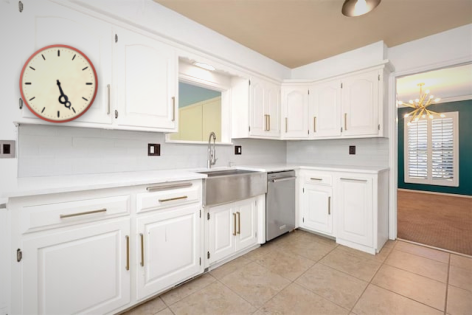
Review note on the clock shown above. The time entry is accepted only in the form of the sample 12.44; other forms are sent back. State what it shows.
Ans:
5.26
